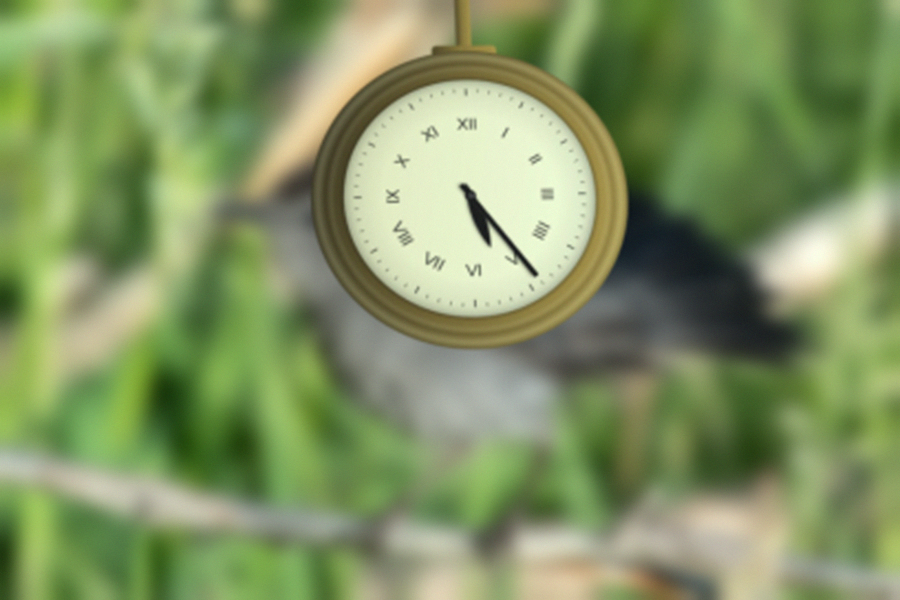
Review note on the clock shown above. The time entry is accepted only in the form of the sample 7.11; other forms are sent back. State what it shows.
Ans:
5.24
